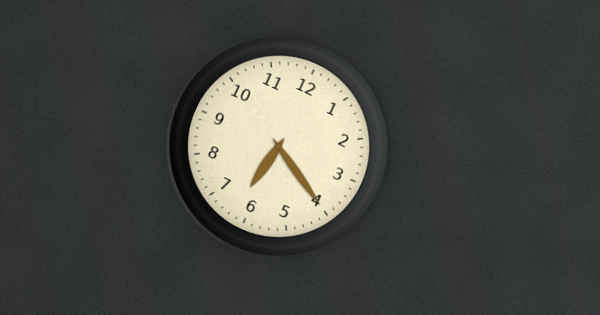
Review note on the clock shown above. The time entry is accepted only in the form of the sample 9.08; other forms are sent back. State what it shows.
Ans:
6.20
